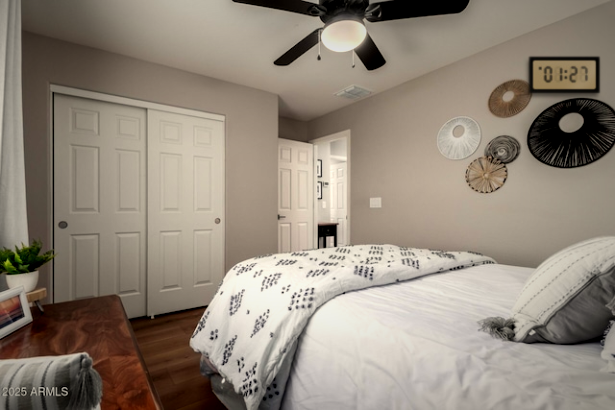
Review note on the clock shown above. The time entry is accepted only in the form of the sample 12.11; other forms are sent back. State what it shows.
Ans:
1.27
